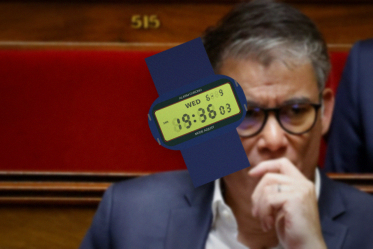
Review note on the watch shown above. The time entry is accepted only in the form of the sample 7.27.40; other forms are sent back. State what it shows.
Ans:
19.36.03
